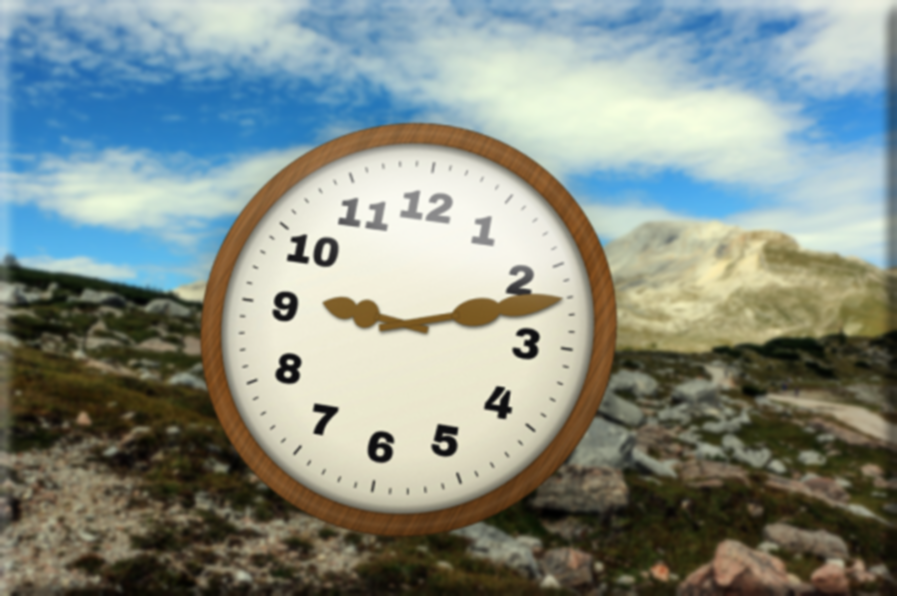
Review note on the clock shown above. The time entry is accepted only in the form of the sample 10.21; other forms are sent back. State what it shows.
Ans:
9.12
